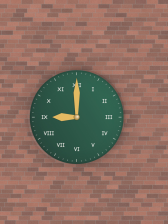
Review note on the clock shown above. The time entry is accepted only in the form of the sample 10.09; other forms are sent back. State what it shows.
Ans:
9.00
